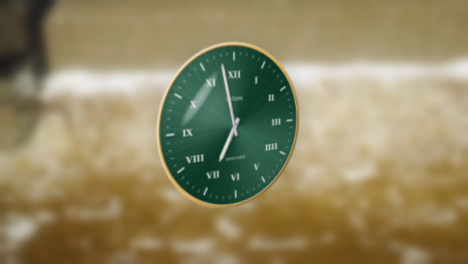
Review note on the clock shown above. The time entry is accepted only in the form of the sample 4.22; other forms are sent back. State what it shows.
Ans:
6.58
